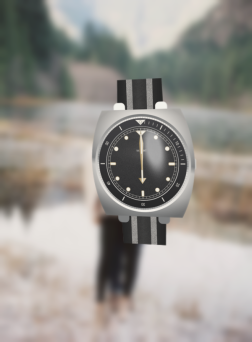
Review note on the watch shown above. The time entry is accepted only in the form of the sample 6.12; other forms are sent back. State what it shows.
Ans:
6.00
